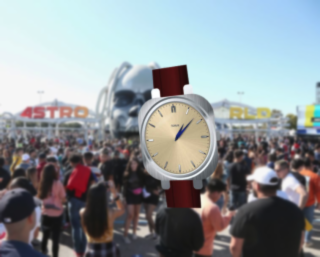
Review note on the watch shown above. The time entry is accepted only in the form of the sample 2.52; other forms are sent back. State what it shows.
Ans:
1.08
